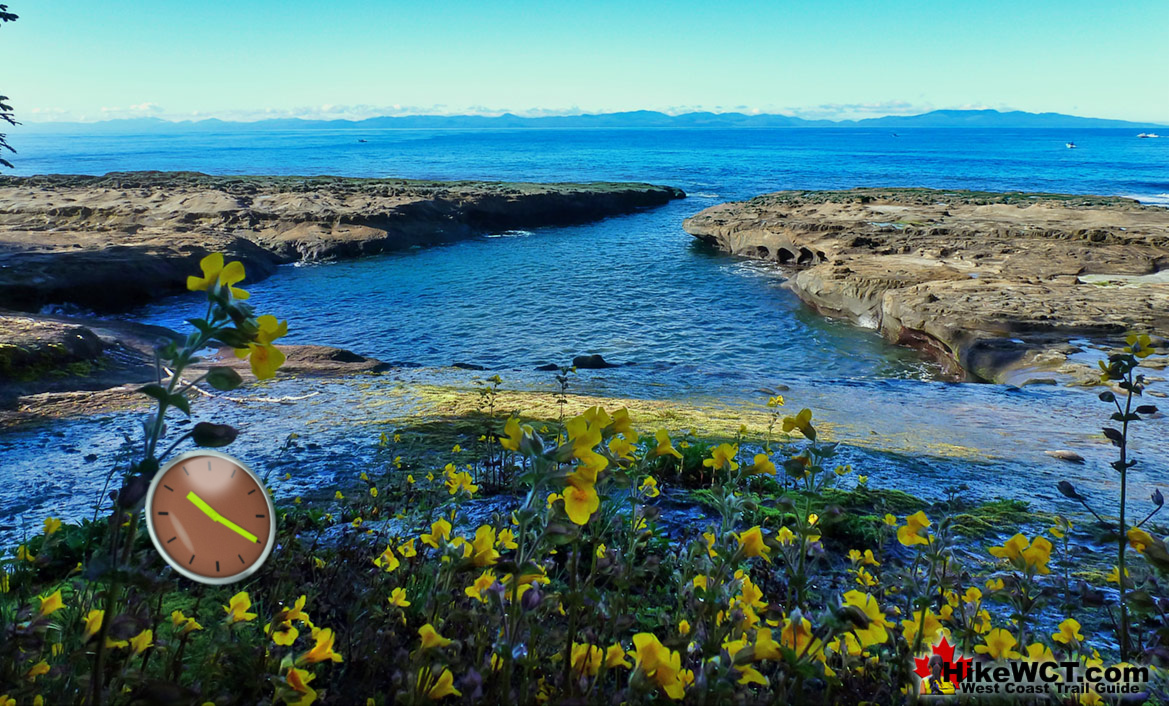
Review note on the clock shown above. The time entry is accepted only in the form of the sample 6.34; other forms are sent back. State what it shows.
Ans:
10.20
